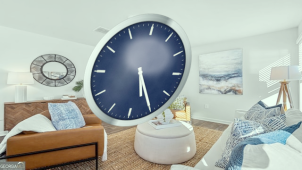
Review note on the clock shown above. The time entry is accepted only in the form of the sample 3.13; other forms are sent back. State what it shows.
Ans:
5.25
